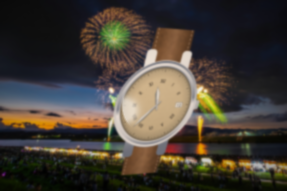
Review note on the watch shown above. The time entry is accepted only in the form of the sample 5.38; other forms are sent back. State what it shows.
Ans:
11.37
